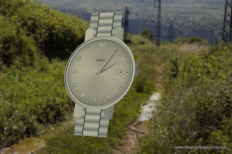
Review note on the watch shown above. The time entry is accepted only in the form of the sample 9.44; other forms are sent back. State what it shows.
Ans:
2.06
